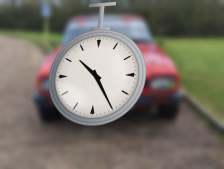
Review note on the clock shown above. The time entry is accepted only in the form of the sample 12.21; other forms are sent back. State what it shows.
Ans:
10.25
